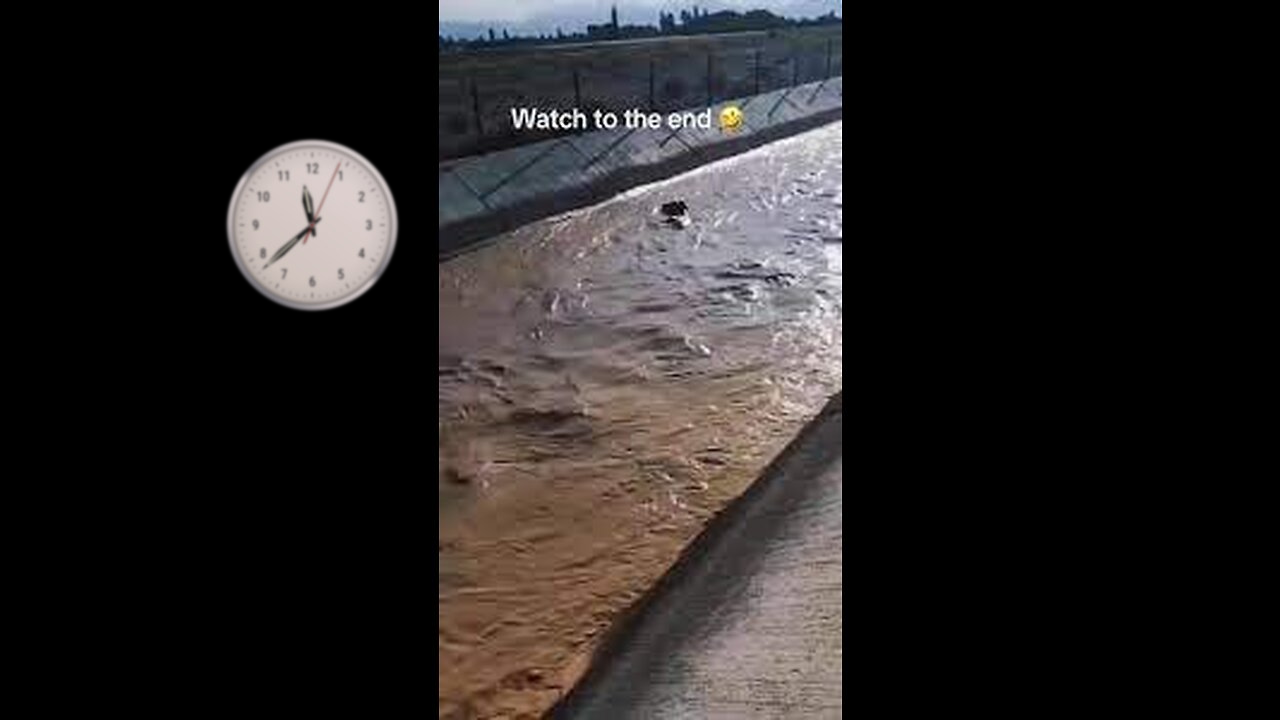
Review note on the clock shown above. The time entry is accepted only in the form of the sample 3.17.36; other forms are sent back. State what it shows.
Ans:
11.38.04
